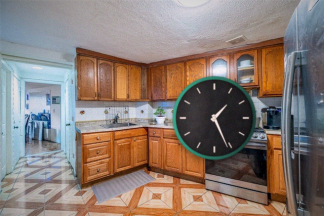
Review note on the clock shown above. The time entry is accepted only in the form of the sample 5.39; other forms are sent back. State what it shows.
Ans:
1.26
